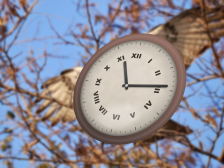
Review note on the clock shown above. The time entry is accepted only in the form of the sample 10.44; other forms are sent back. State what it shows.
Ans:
11.14
